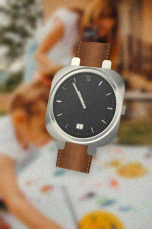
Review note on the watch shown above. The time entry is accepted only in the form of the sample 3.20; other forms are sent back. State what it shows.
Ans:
10.54
